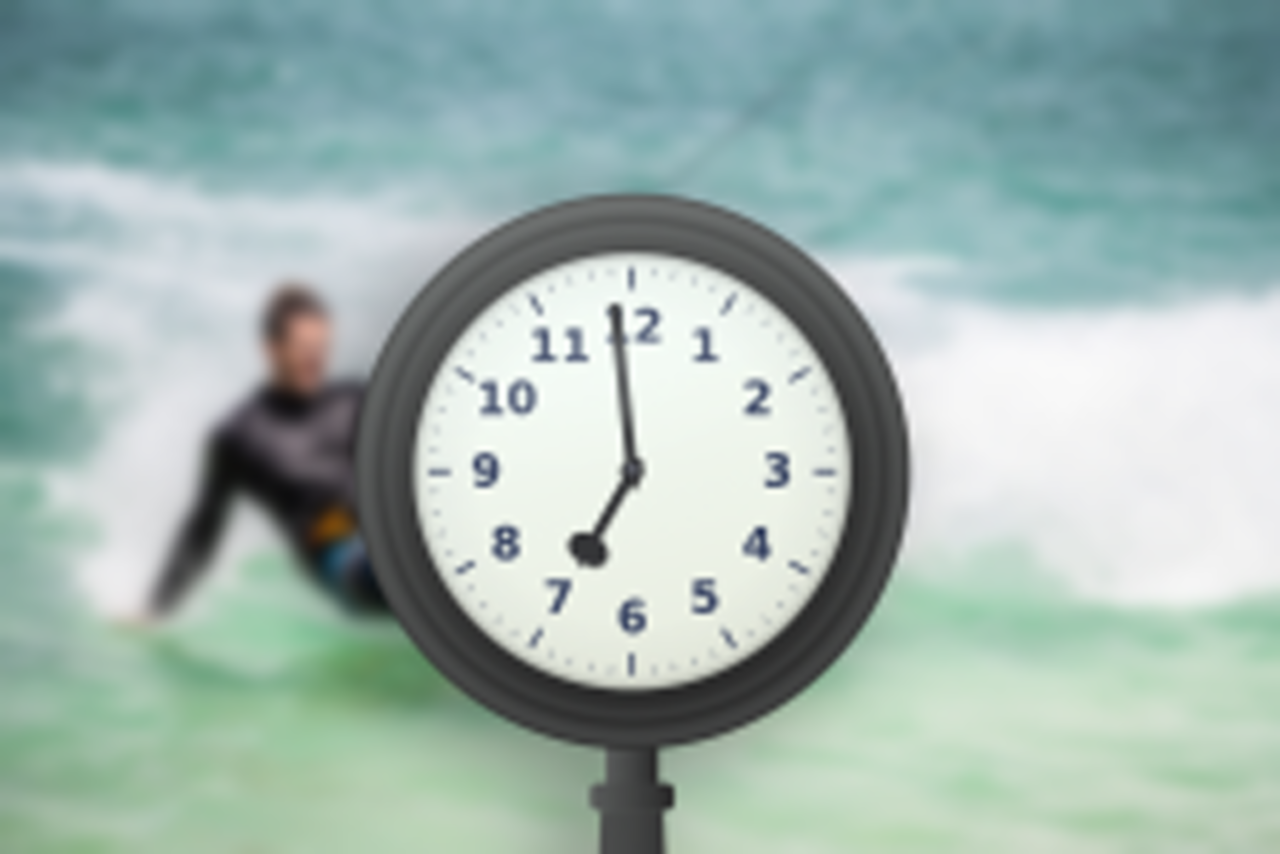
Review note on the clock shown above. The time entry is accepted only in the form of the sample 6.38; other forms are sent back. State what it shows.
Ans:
6.59
